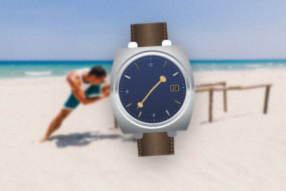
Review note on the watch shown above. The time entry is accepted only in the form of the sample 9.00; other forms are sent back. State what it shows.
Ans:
1.37
